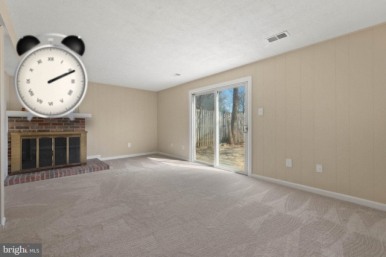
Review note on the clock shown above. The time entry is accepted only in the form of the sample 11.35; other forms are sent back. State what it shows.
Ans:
2.11
